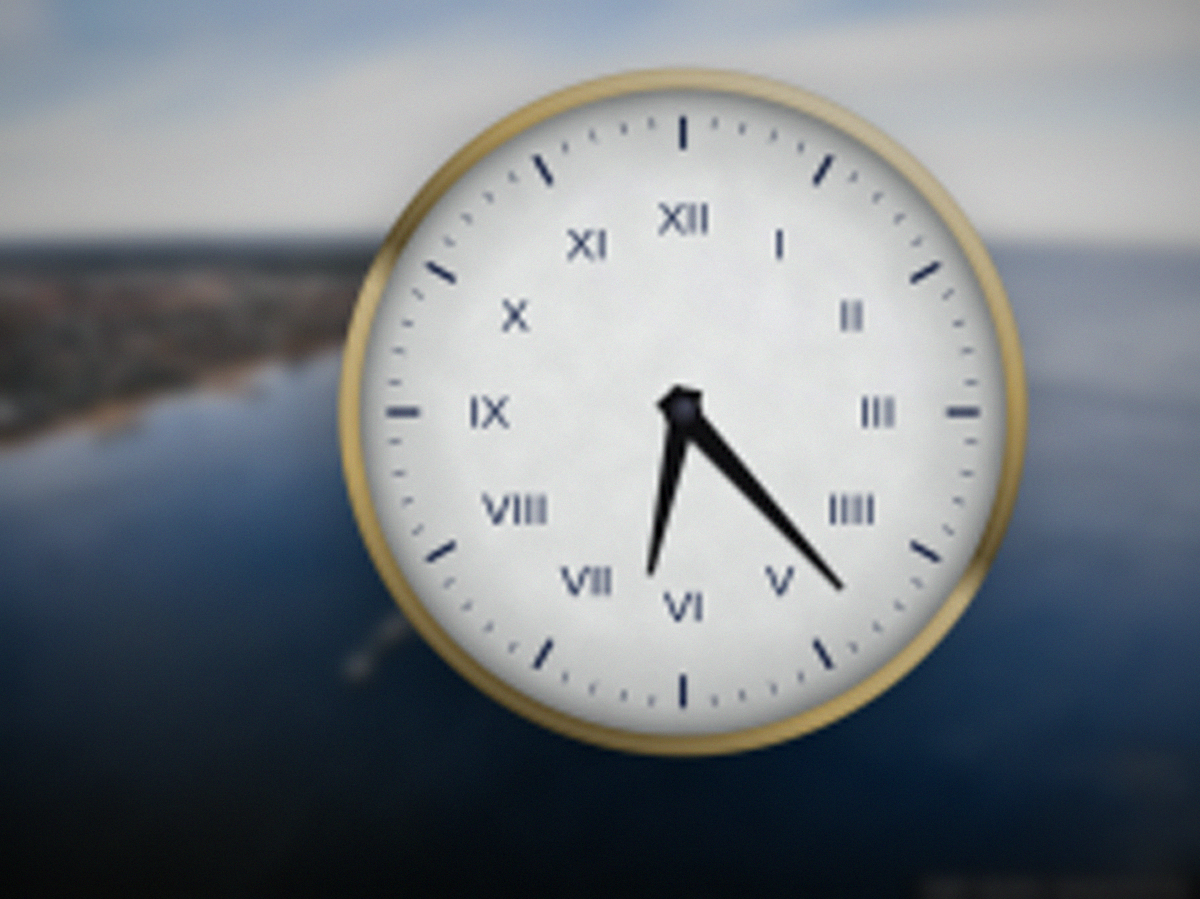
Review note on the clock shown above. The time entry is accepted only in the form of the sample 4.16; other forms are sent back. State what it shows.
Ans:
6.23
